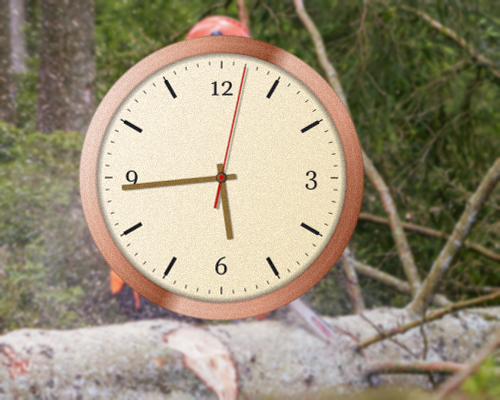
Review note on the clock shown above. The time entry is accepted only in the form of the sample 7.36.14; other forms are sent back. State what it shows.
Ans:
5.44.02
